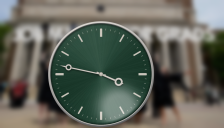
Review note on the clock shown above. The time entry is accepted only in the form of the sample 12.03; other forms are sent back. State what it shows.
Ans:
3.47
